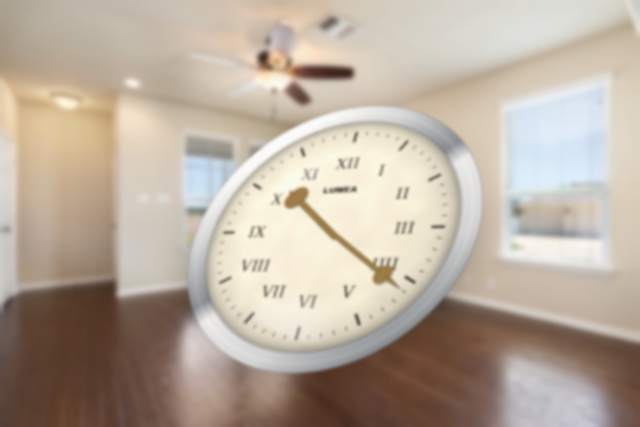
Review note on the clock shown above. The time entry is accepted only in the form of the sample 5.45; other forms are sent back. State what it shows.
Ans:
10.21
